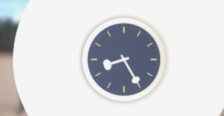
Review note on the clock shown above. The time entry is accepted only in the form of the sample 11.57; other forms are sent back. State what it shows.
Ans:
8.25
